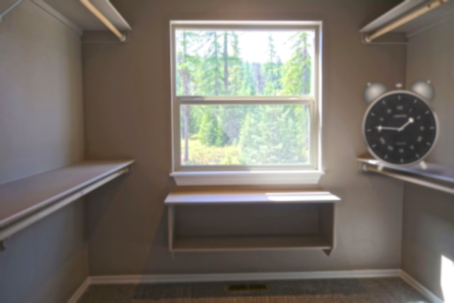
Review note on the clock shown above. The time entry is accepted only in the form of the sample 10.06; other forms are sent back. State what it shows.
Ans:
1.46
